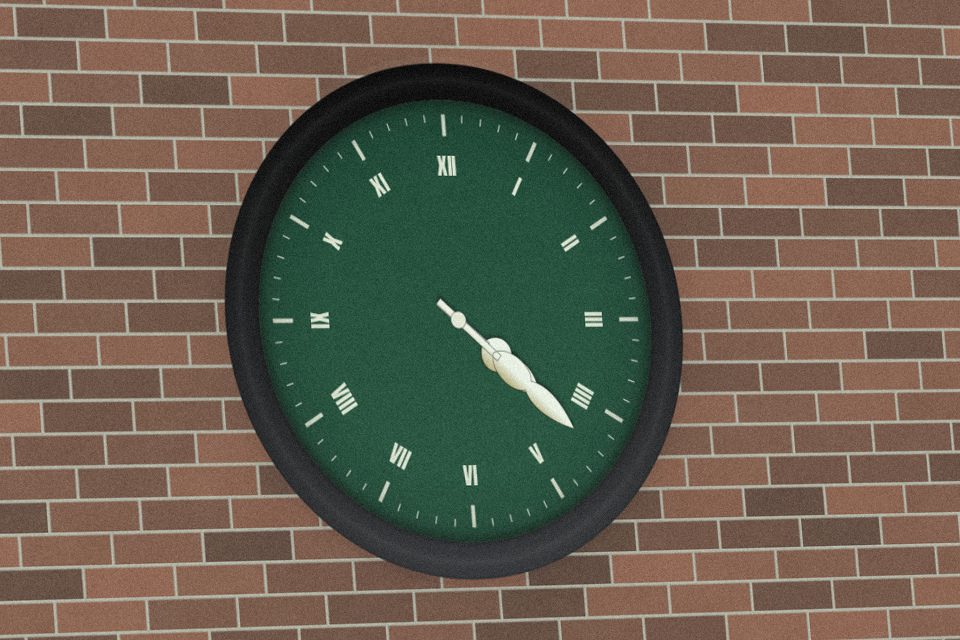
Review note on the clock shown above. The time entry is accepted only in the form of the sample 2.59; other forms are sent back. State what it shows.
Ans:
4.22
